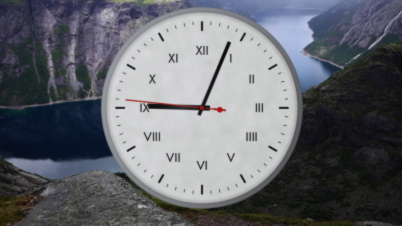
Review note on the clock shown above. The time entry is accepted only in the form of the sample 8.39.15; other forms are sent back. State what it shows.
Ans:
9.03.46
